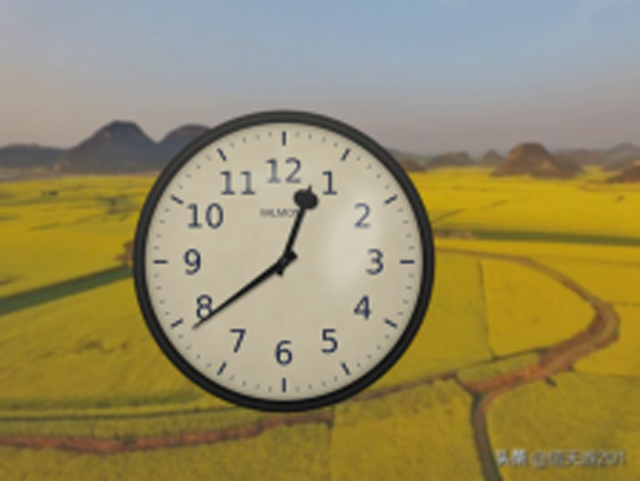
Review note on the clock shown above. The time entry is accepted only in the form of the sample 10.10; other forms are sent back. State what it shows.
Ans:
12.39
